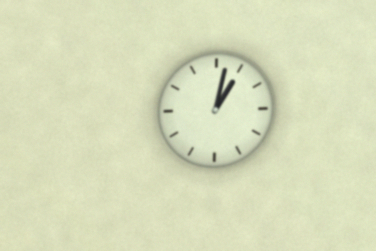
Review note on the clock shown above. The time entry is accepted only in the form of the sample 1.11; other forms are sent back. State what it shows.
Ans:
1.02
